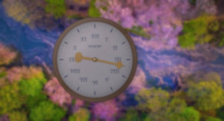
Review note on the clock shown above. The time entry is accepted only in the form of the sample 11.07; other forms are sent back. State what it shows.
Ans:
9.17
